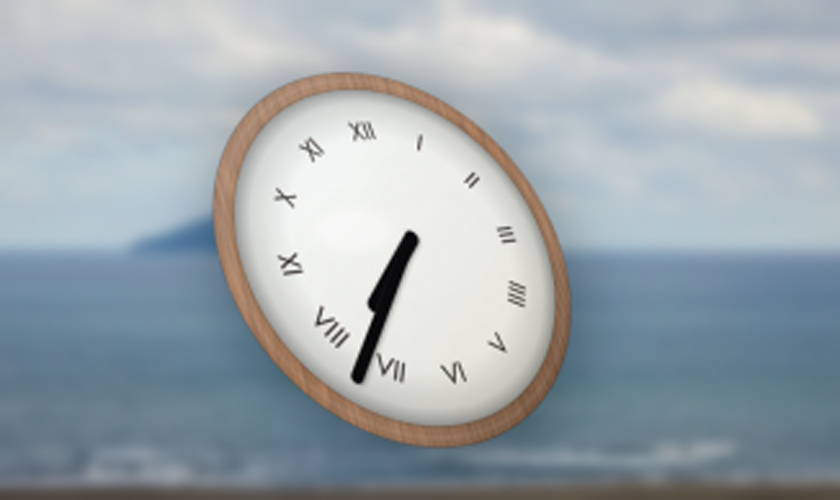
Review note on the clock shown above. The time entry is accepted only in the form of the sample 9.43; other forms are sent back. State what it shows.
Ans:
7.37
